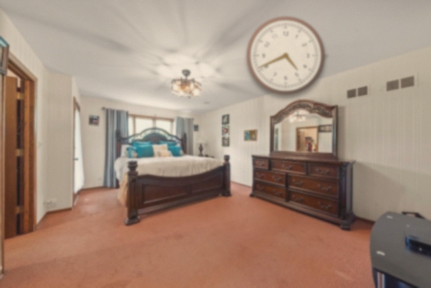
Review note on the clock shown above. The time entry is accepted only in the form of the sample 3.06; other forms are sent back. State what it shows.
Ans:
4.41
